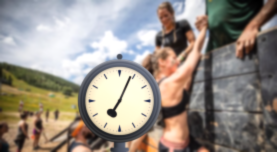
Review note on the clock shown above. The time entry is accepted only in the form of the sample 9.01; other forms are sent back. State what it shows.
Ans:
7.04
